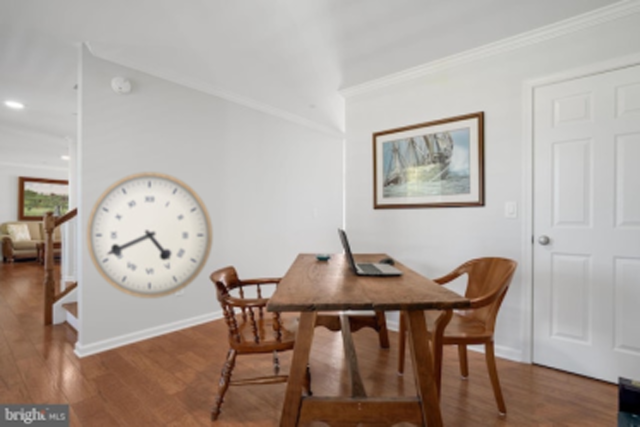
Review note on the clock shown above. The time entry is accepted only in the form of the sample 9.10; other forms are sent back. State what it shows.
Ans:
4.41
